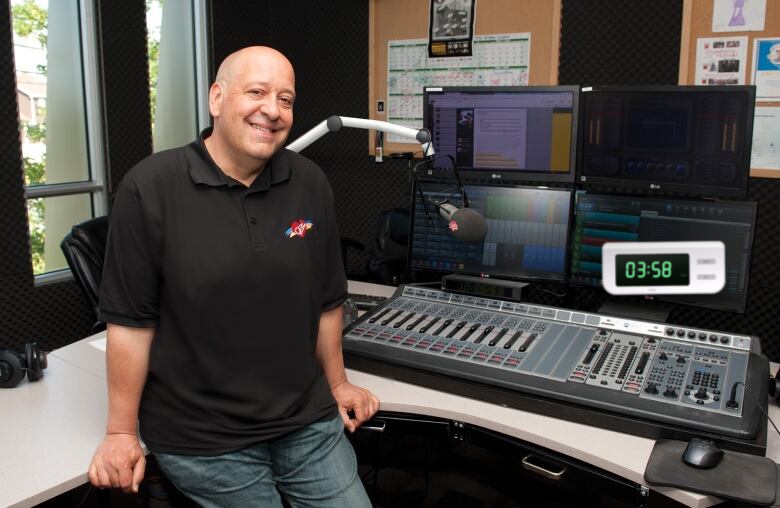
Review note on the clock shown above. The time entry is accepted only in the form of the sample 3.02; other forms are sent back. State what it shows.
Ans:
3.58
